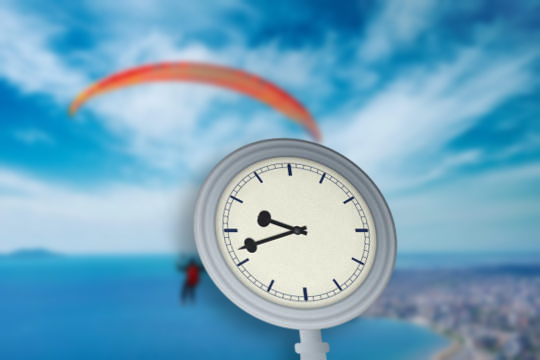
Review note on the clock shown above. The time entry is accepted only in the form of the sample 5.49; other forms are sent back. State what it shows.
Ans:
9.42
